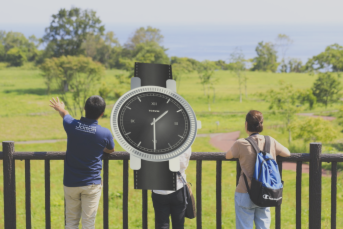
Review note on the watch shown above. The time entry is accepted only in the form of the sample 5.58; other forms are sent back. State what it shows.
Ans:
1.30
